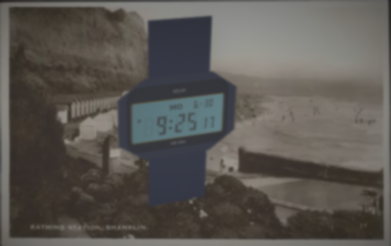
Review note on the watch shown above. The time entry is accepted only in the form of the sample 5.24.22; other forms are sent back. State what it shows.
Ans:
9.25.17
